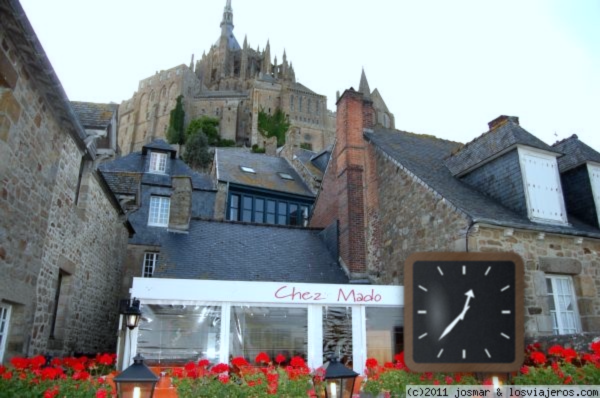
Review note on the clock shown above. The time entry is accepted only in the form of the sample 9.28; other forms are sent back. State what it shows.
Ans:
12.37
